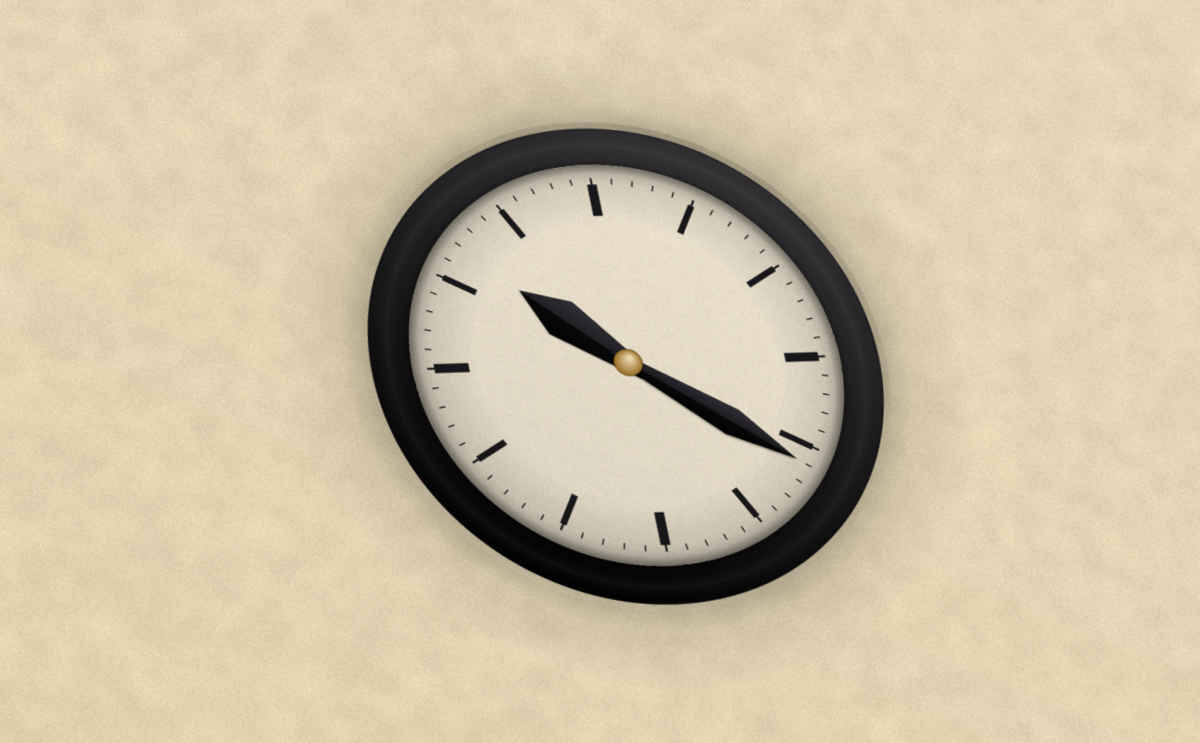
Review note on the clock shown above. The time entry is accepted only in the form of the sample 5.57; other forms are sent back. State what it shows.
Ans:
10.21
